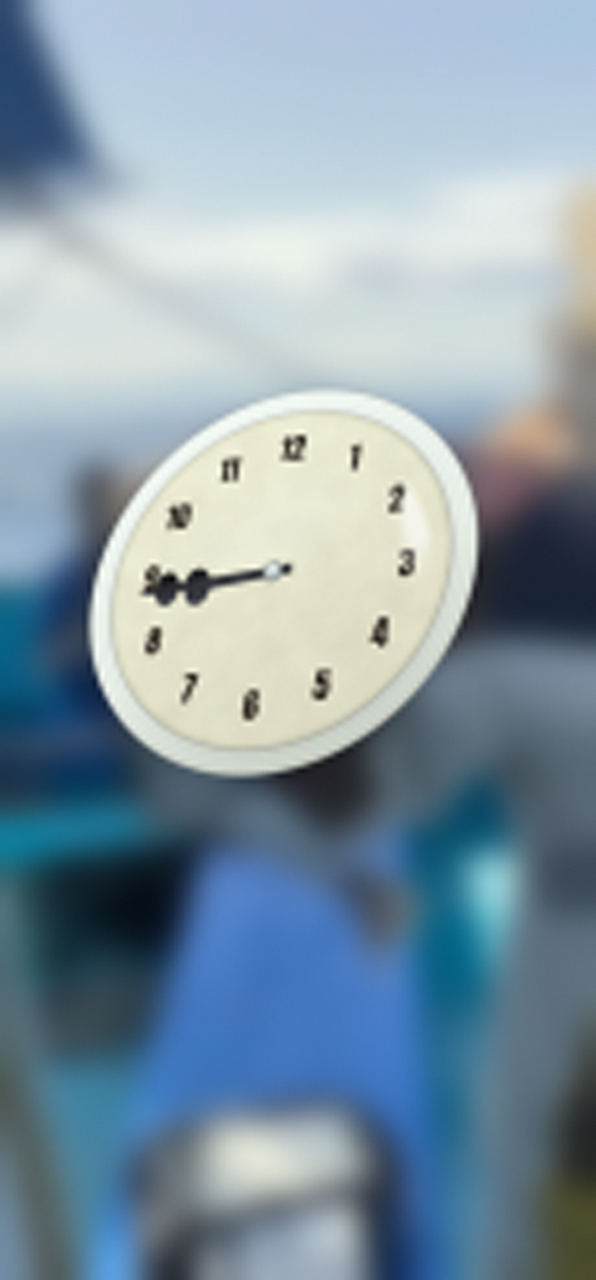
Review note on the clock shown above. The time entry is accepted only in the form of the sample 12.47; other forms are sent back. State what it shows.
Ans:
8.44
